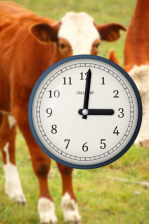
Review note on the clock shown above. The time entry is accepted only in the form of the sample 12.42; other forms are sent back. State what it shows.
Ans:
3.01
